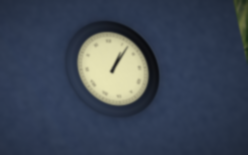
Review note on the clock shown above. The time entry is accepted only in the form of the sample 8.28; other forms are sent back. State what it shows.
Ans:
1.07
